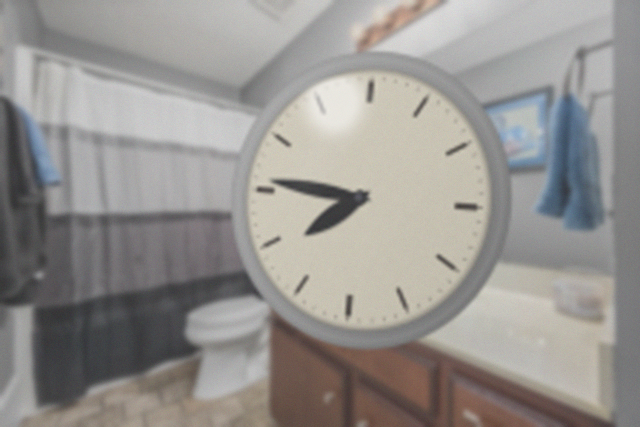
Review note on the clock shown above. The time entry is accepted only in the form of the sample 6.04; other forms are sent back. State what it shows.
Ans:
7.46
